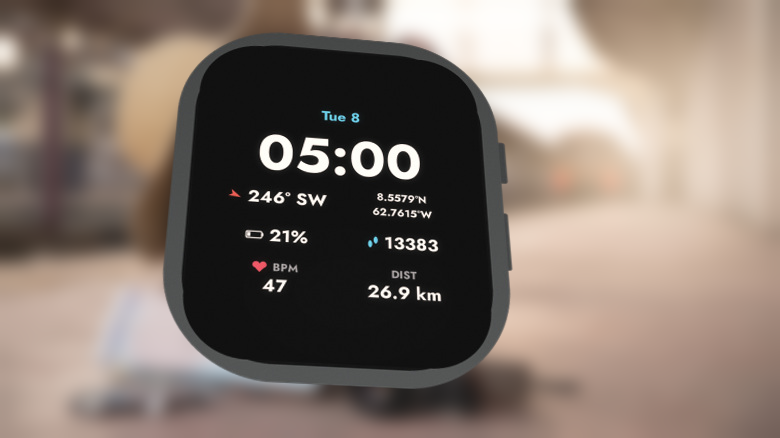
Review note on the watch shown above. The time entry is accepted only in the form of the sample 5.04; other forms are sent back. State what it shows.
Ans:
5.00
